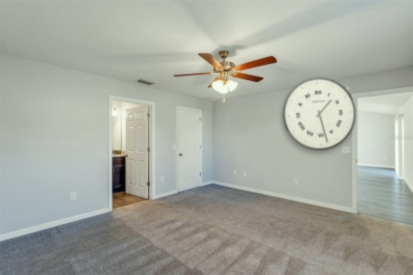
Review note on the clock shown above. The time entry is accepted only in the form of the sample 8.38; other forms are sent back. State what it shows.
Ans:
1.28
